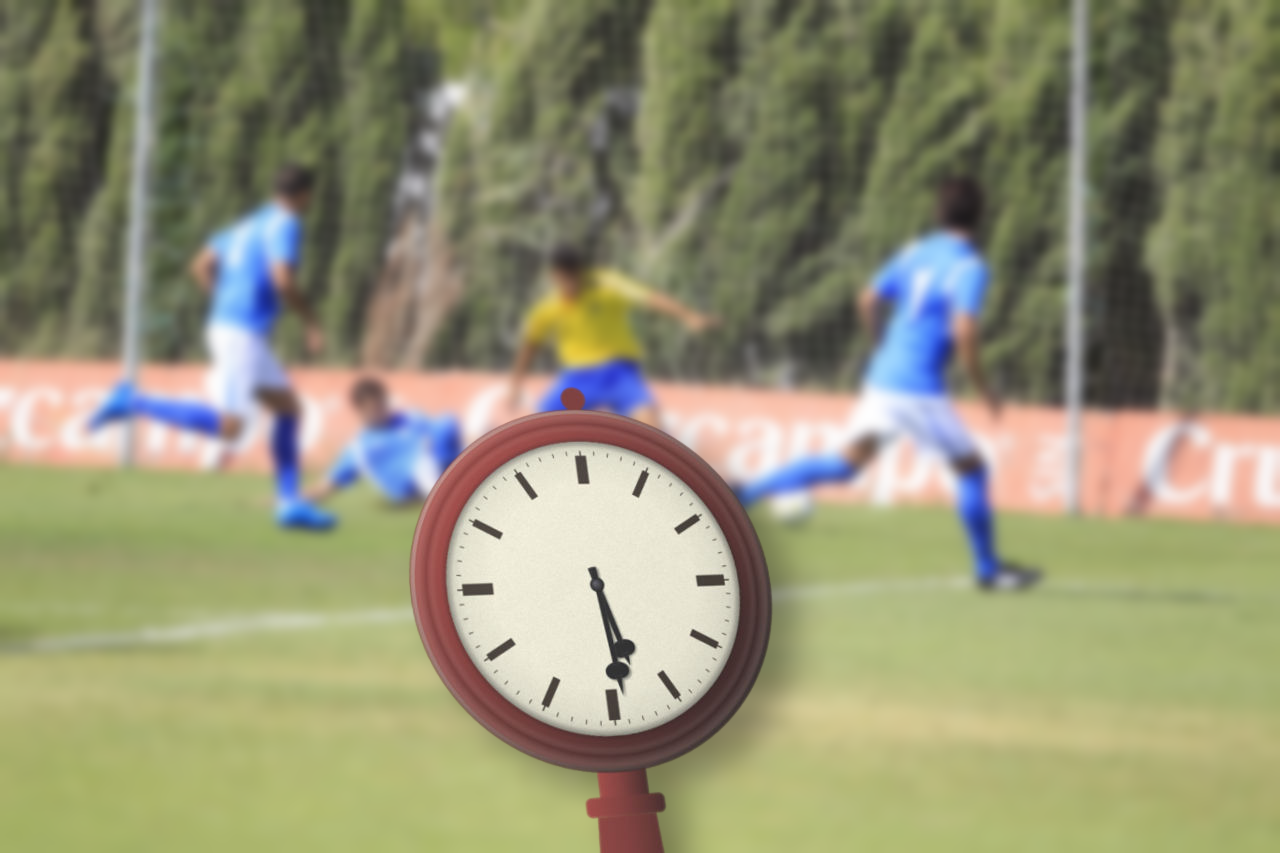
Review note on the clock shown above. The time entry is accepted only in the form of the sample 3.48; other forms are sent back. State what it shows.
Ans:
5.29
